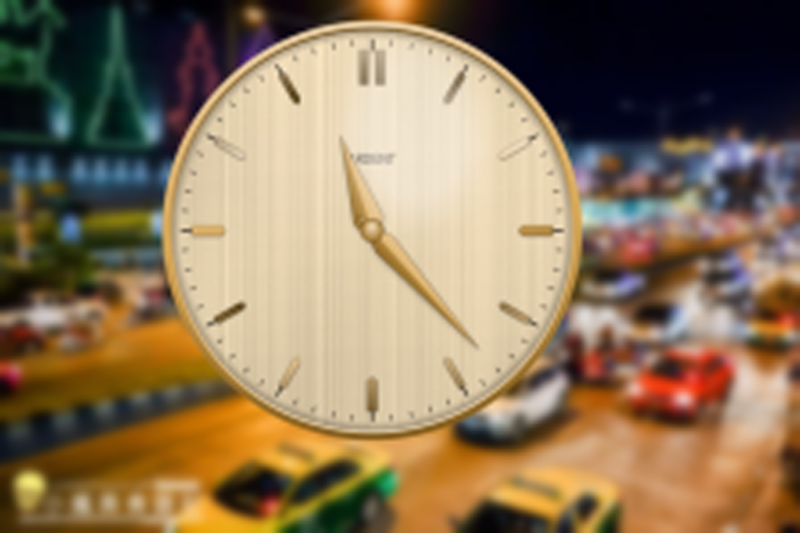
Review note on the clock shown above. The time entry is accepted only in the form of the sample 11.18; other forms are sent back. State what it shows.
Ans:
11.23
